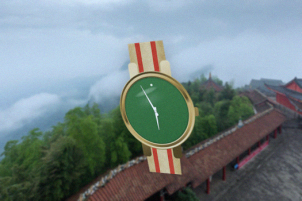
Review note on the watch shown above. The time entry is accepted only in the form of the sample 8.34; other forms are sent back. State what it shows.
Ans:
5.56
